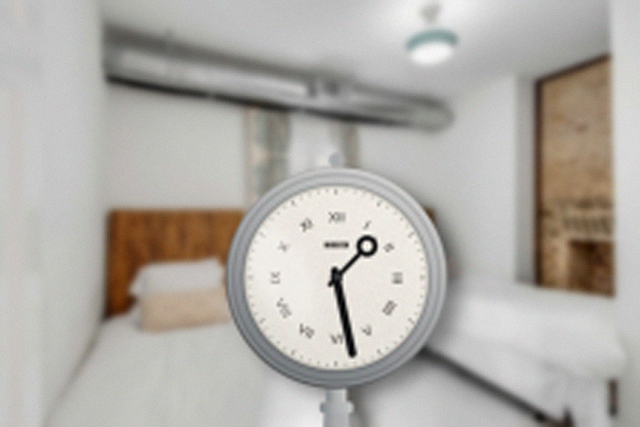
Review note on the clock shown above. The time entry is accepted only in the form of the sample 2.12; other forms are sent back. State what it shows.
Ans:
1.28
